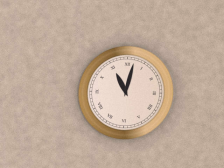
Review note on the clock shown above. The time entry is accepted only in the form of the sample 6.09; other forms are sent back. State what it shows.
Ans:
11.02
